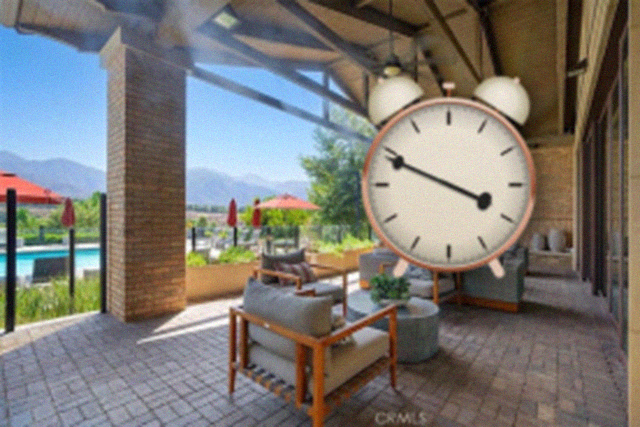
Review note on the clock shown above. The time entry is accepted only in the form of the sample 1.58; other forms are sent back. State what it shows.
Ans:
3.49
